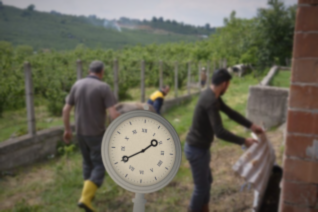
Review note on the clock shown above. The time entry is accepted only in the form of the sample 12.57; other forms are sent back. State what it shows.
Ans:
1.40
